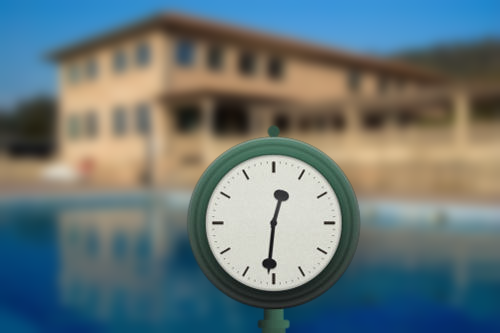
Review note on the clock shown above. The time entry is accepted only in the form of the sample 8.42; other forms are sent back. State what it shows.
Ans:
12.31
